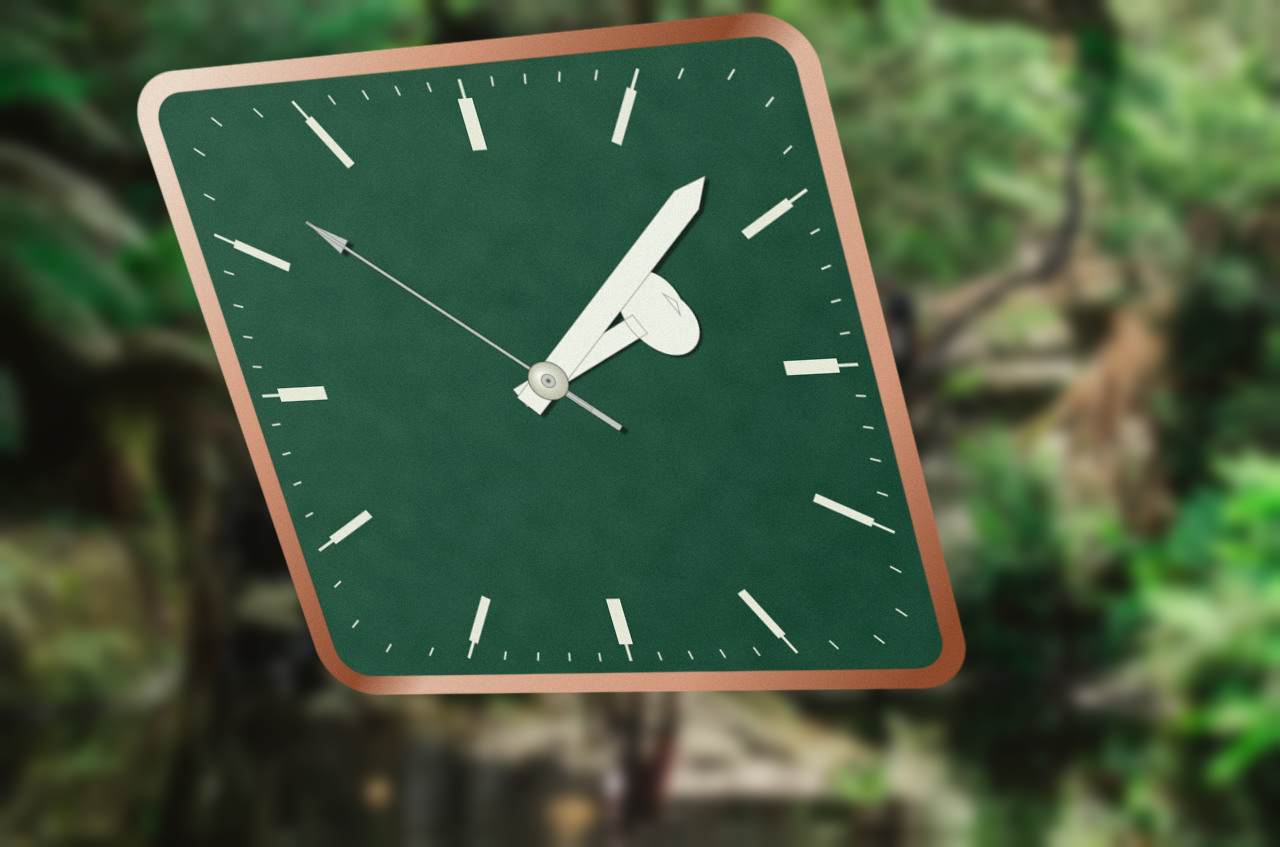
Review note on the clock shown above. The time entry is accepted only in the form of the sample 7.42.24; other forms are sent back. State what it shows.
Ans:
2.07.52
